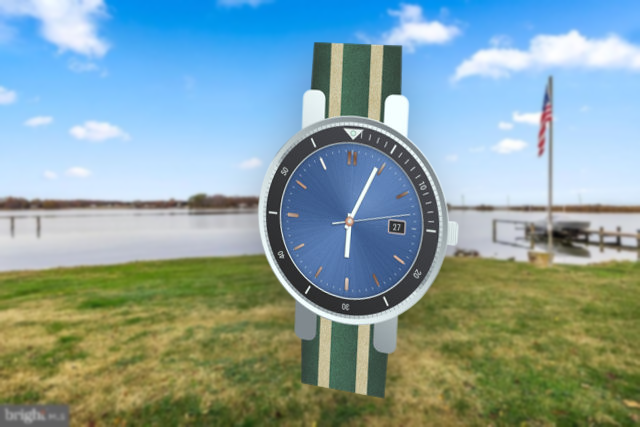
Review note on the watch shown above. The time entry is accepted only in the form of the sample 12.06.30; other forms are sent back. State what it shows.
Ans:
6.04.13
